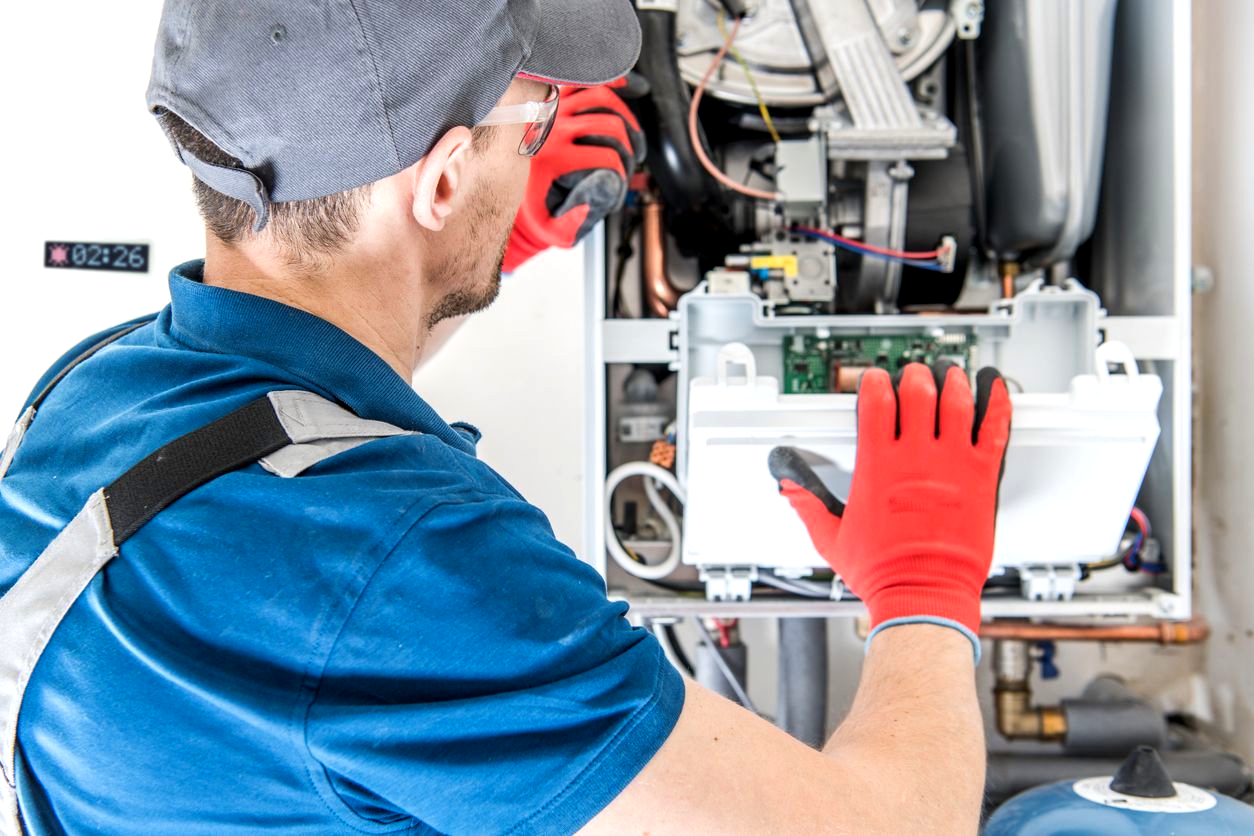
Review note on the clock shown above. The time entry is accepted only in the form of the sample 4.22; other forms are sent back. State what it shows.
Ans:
2.26
